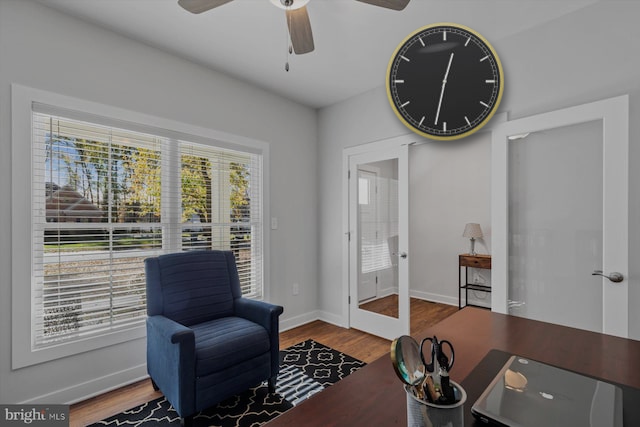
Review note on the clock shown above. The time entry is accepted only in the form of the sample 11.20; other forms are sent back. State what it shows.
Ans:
12.32
